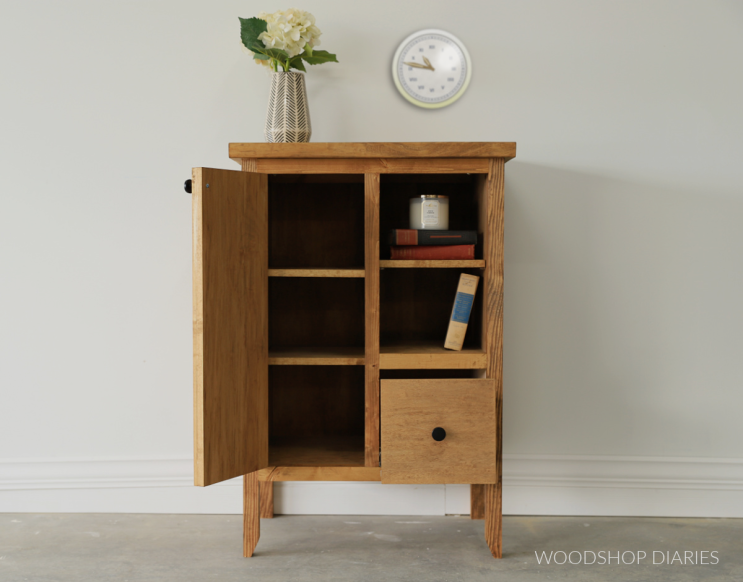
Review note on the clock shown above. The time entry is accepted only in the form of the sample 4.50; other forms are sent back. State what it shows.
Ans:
10.47
